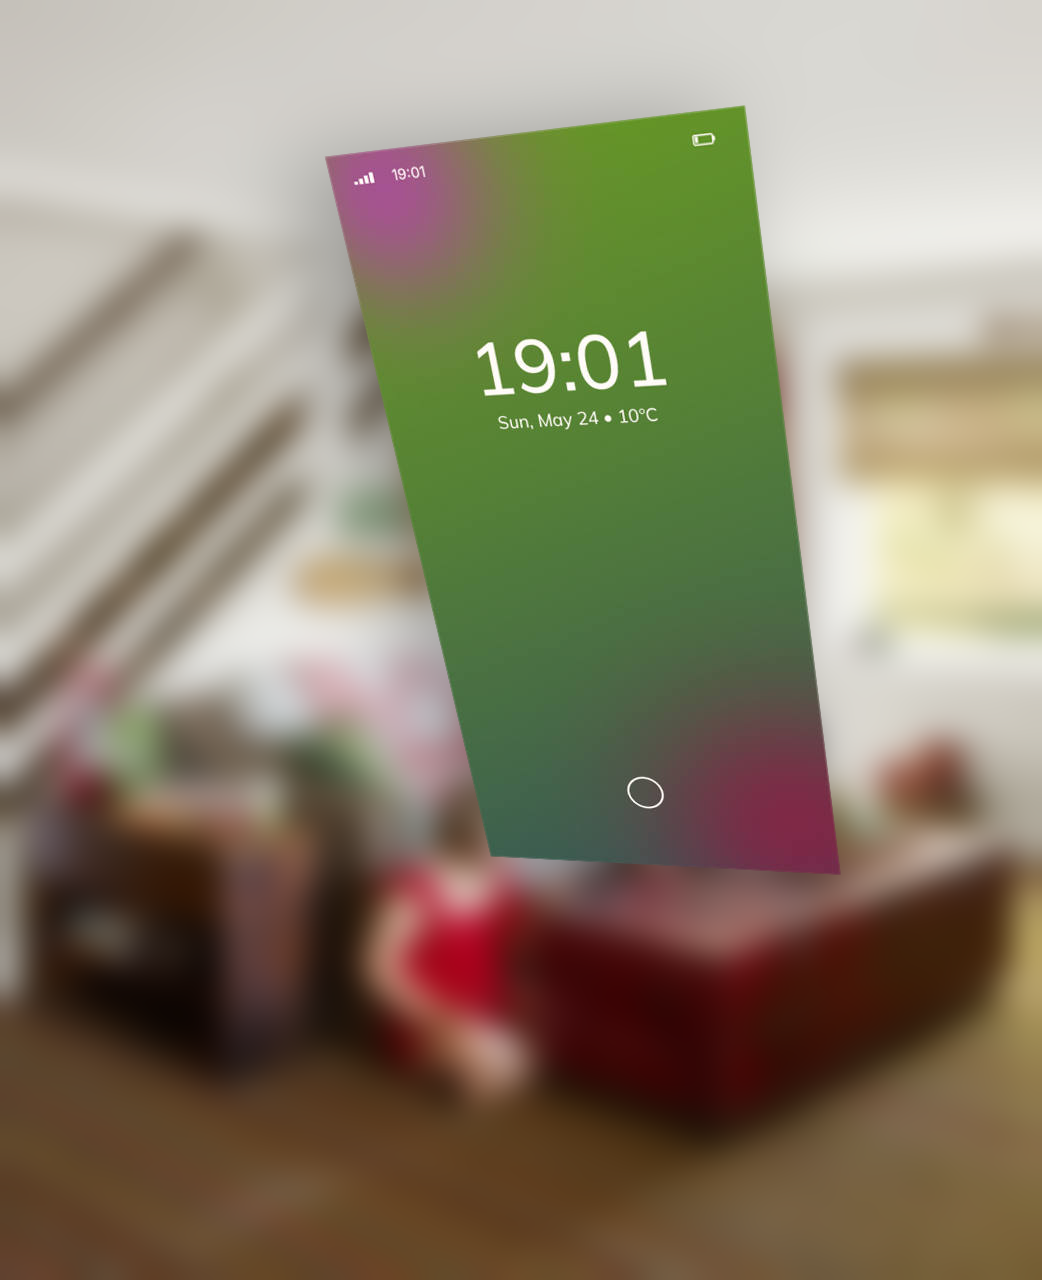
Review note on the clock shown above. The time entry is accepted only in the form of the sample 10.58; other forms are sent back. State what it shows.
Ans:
19.01
